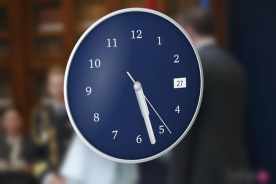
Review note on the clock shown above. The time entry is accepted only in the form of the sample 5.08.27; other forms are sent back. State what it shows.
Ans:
5.27.24
